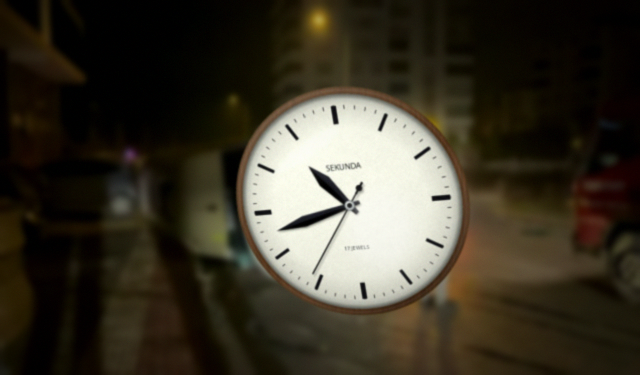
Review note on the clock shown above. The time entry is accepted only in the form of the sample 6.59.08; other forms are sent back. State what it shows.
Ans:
10.42.36
